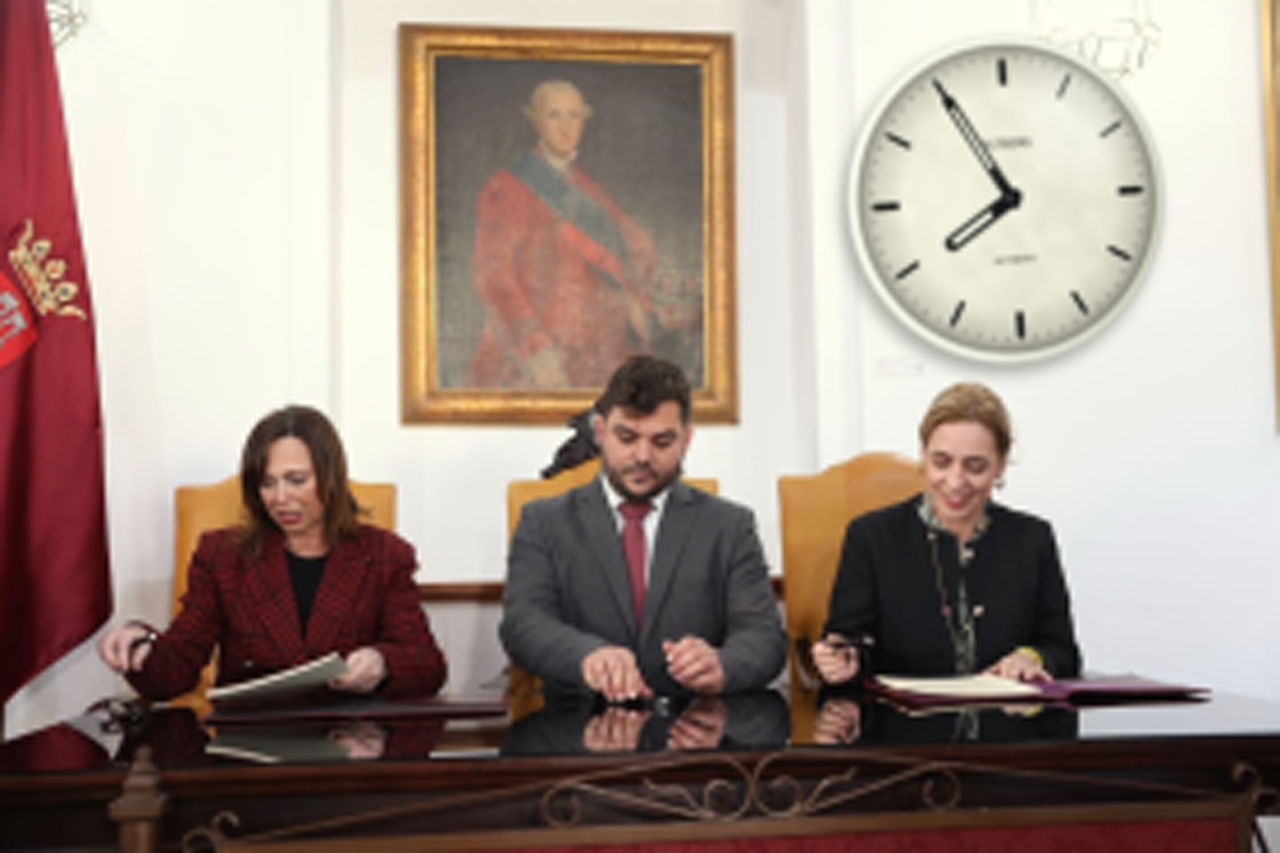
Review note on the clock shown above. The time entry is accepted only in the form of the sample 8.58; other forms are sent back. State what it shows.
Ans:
7.55
